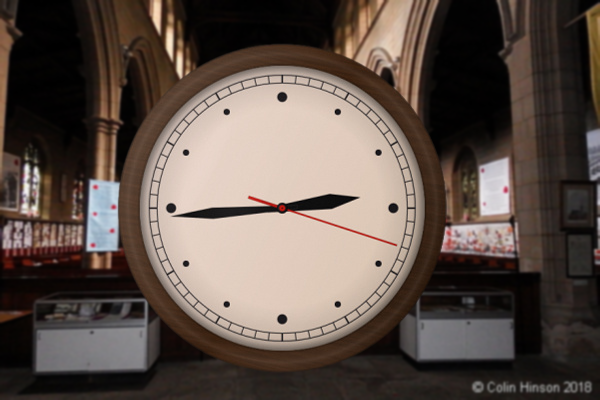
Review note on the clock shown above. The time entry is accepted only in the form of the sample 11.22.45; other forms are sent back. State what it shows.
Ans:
2.44.18
